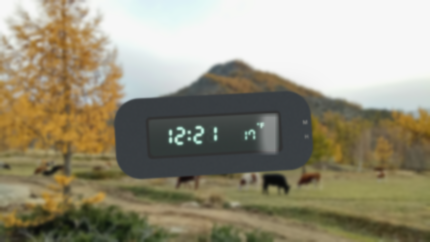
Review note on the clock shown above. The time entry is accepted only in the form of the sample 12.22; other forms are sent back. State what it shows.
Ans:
12.21
